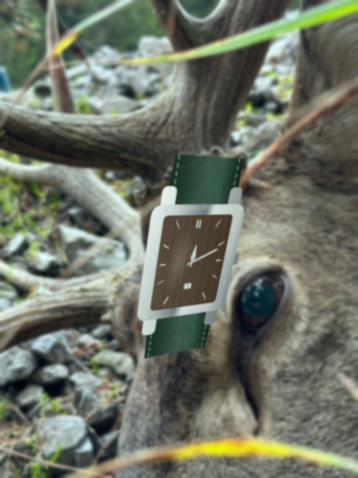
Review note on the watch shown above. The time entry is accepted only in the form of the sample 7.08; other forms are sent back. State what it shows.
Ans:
12.11
